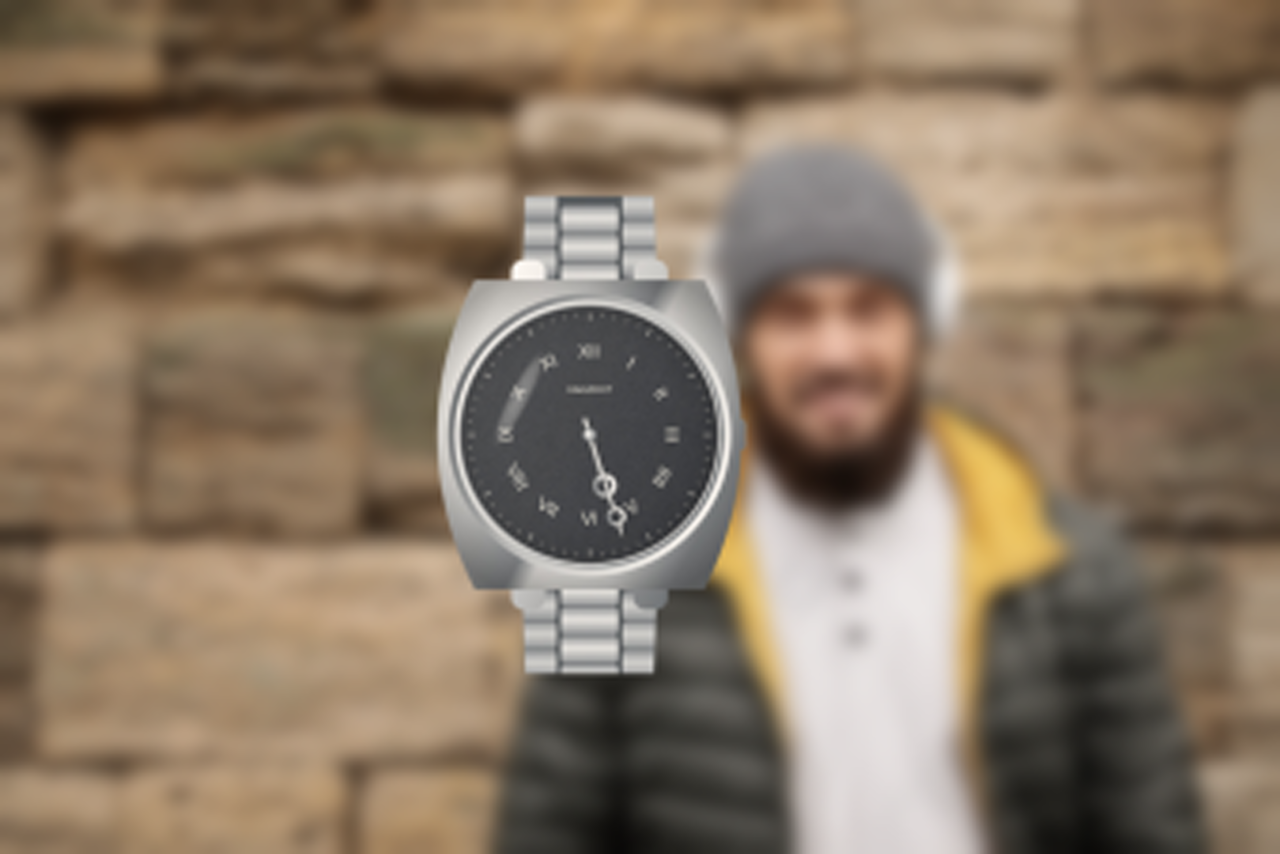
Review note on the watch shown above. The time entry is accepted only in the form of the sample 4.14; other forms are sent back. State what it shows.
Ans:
5.27
